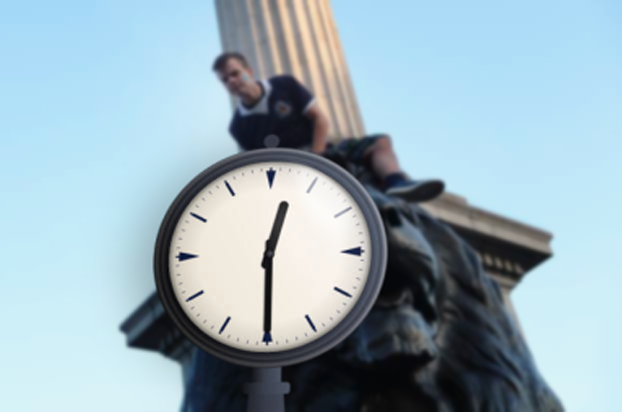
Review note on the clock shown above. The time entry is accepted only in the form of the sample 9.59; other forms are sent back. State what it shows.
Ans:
12.30
